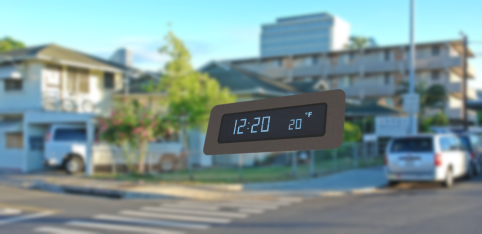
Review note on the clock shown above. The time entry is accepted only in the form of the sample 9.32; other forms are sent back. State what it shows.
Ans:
12.20
